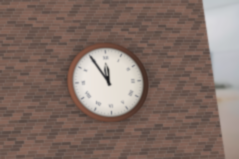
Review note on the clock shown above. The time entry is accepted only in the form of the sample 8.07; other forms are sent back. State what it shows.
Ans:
11.55
